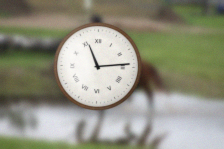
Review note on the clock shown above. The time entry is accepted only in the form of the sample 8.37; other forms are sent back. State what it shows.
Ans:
11.14
